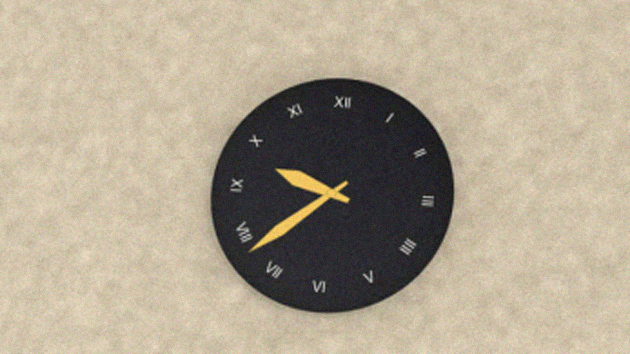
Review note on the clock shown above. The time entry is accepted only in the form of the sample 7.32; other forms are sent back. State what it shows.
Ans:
9.38
